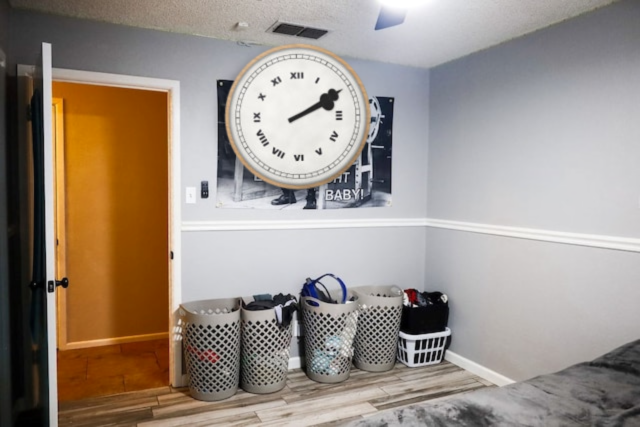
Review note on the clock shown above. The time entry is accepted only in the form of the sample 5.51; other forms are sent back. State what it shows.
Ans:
2.10
